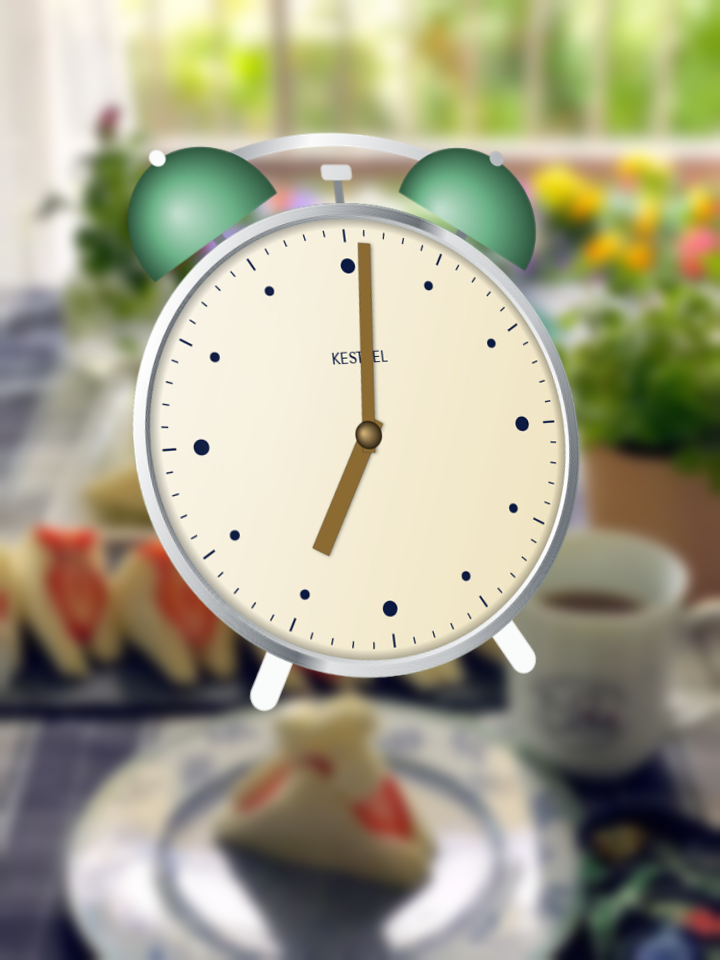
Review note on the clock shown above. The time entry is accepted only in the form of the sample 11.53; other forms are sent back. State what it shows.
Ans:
7.01
